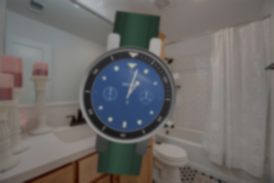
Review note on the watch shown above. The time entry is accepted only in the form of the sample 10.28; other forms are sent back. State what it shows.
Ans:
1.02
